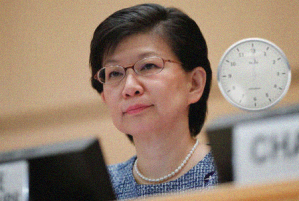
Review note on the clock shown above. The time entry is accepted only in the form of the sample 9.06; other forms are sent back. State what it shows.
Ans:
12.00
